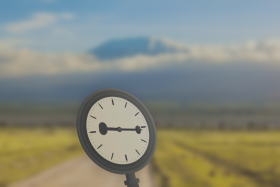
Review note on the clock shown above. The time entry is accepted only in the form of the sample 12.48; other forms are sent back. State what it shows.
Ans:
9.16
